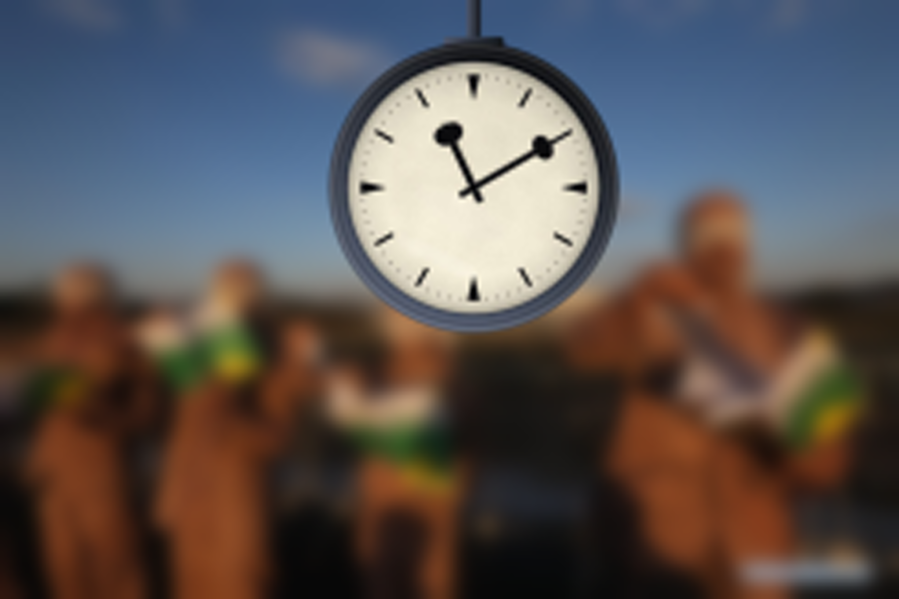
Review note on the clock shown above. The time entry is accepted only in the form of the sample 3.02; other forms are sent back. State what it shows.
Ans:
11.10
